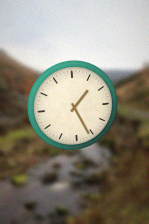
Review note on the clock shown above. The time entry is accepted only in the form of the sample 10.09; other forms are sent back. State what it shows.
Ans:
1.26
